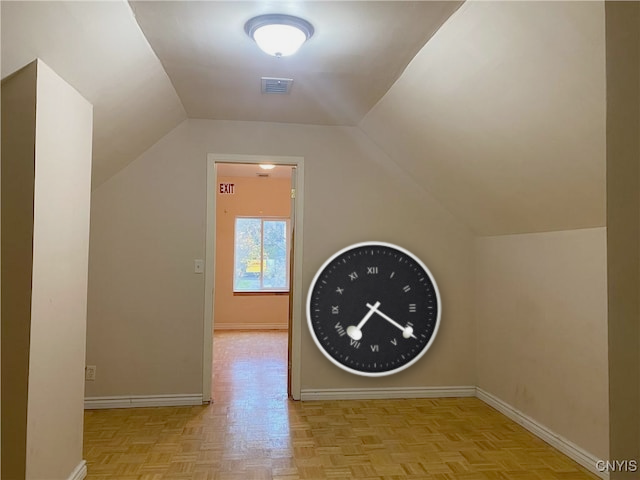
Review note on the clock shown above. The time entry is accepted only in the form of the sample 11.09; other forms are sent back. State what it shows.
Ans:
7.21
